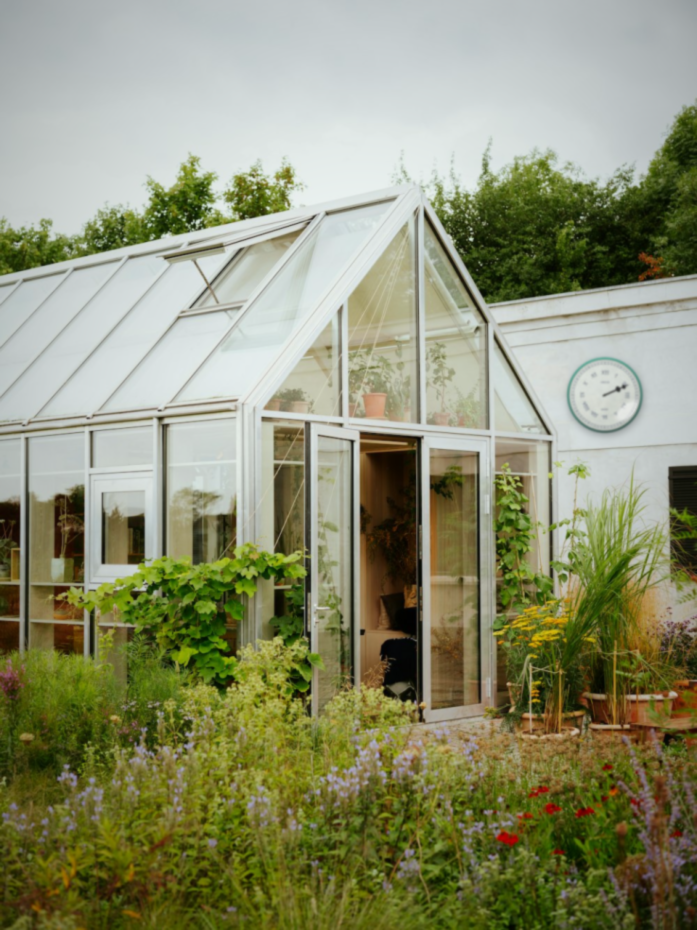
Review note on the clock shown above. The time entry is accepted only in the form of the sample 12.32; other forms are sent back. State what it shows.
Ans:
2.11
